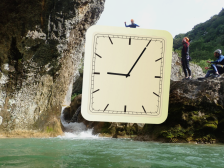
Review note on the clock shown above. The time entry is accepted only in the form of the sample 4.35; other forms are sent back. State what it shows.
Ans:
9.05
